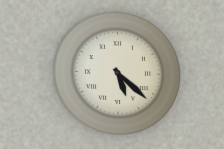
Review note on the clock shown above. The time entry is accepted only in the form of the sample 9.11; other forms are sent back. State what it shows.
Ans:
5.22
